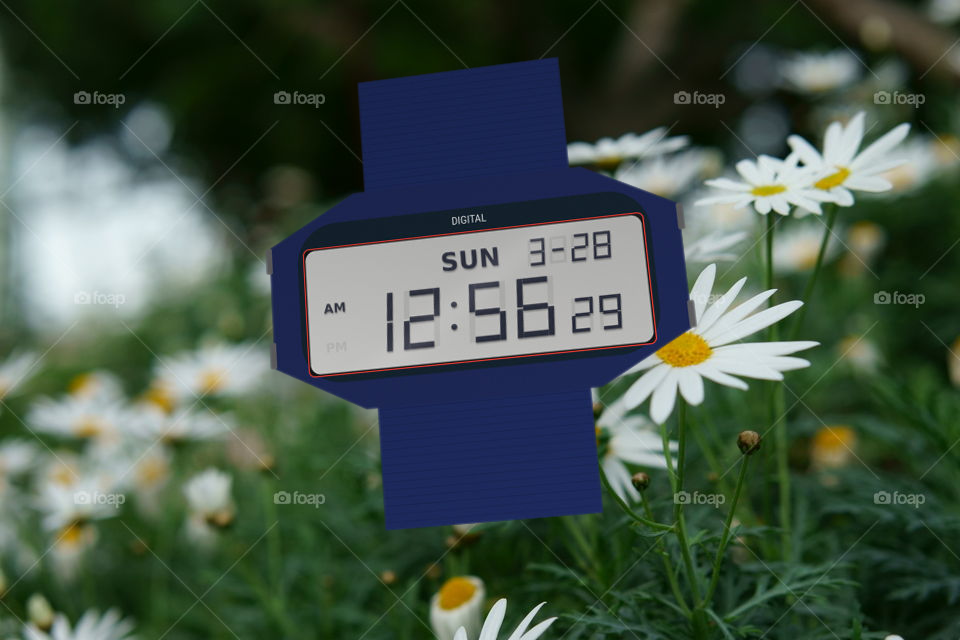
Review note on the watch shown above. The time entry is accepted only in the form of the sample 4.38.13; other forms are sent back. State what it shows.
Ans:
12.56.29
